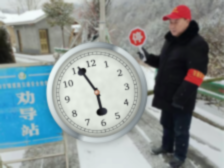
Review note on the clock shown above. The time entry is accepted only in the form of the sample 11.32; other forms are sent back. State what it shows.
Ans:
5.56
